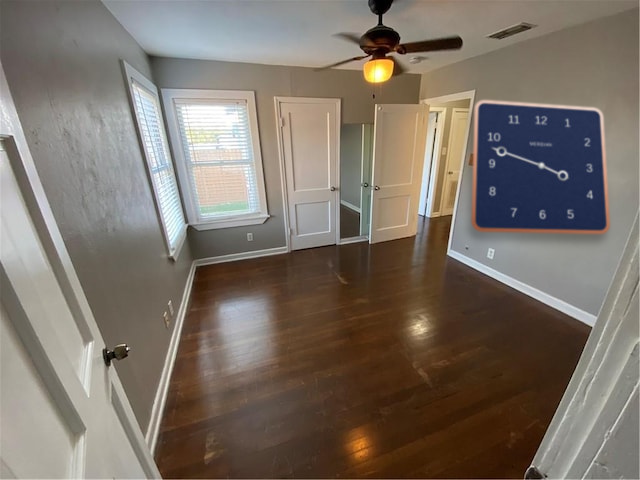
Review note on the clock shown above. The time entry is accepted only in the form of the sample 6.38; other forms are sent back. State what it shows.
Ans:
3.48
